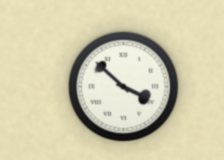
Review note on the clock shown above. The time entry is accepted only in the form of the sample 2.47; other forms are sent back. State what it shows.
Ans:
3.52
